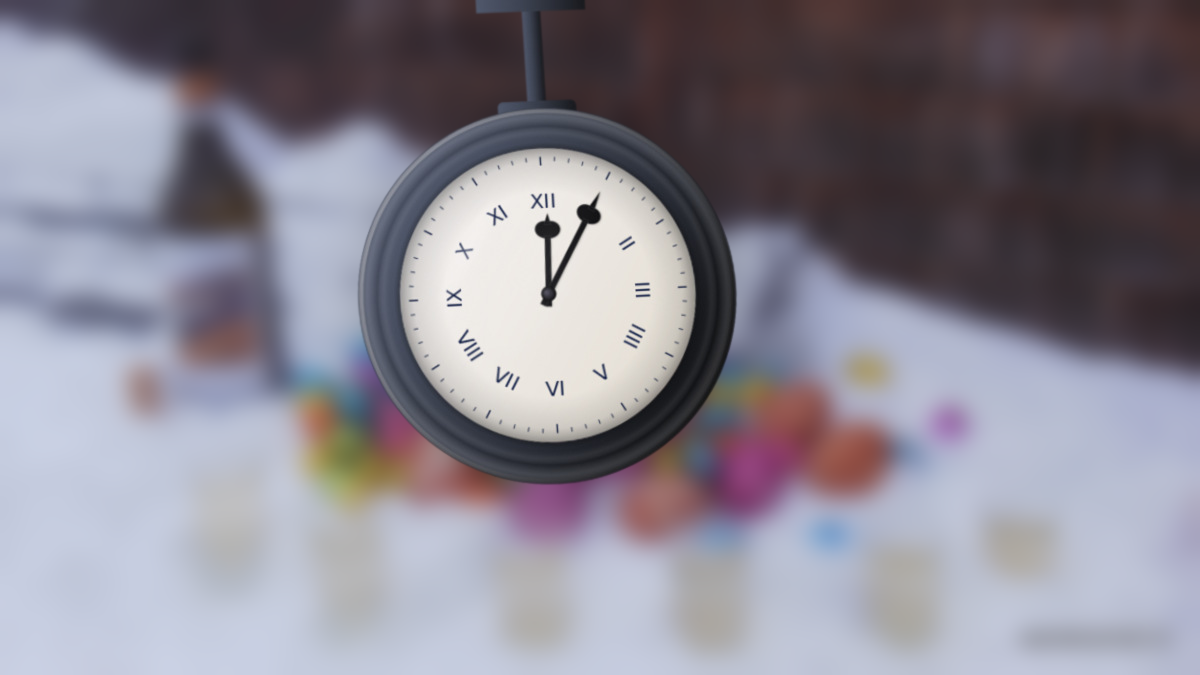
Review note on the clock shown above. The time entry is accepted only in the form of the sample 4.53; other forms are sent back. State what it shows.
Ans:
12.05
